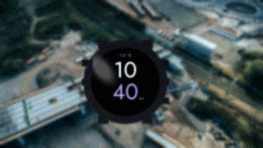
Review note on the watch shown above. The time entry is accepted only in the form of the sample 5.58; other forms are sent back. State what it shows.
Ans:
10.40
